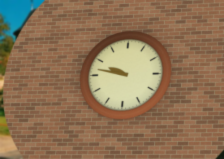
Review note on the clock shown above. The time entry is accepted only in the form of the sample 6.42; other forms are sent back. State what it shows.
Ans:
9.47
